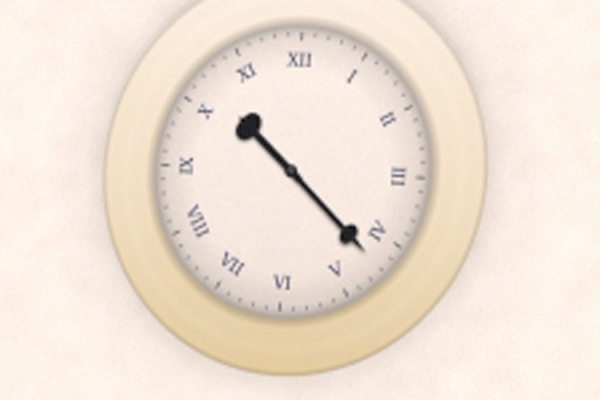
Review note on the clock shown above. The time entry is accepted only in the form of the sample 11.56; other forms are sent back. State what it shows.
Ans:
10.22
